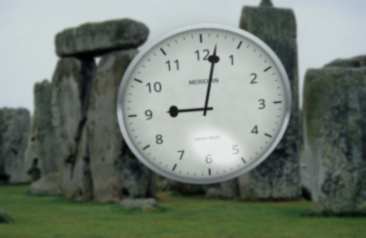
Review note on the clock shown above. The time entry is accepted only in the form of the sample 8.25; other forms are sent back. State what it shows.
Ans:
9.02
